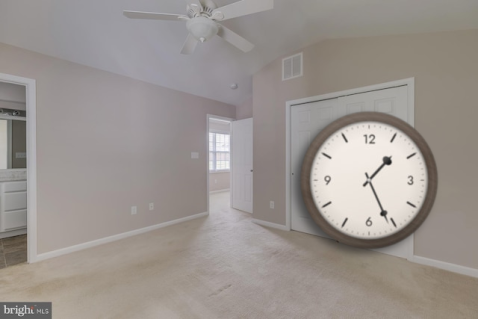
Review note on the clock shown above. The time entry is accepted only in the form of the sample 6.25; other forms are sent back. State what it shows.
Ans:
1.26
